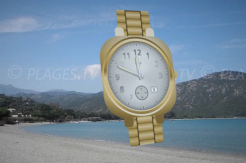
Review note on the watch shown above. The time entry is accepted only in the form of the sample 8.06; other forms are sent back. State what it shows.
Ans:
11.49
